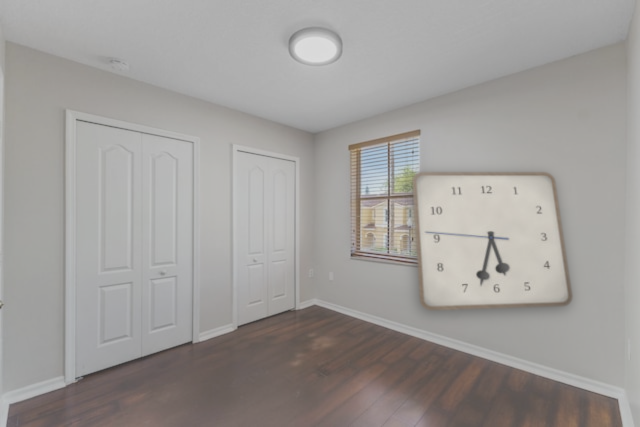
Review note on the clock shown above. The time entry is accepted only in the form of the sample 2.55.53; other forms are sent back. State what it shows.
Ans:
5.32.46
